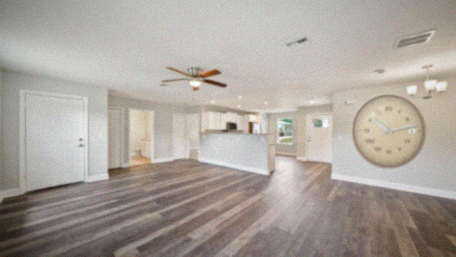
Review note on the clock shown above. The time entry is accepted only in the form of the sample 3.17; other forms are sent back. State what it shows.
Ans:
10.13
